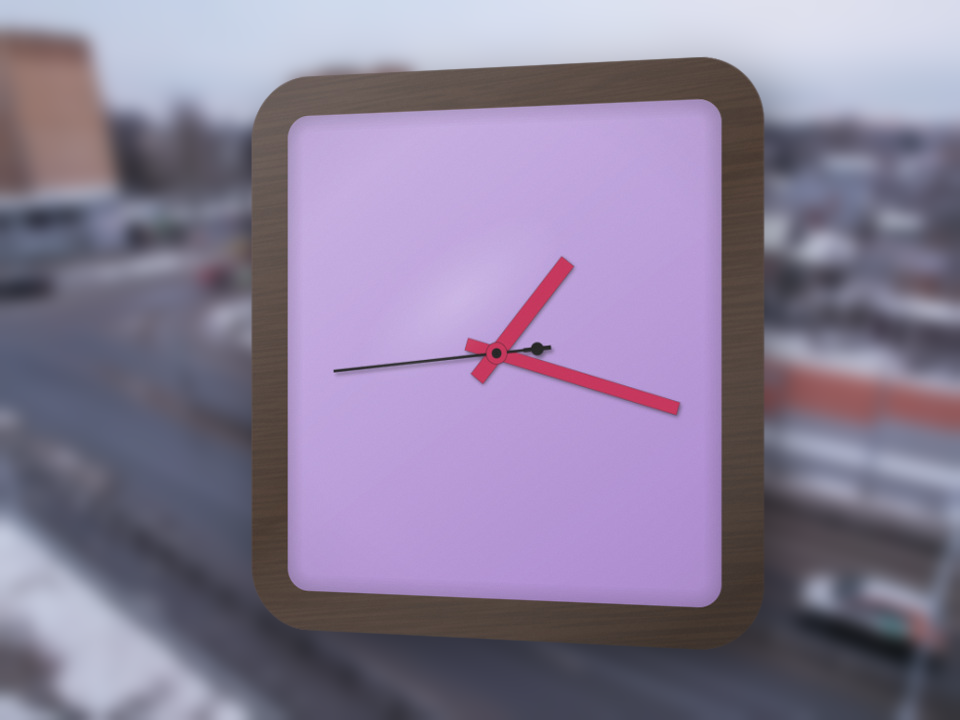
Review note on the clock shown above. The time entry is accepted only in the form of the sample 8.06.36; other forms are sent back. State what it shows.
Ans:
1.17.44
